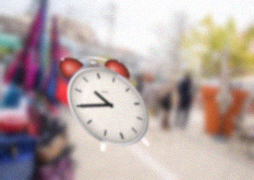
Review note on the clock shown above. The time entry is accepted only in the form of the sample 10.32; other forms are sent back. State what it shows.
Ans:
10.45
